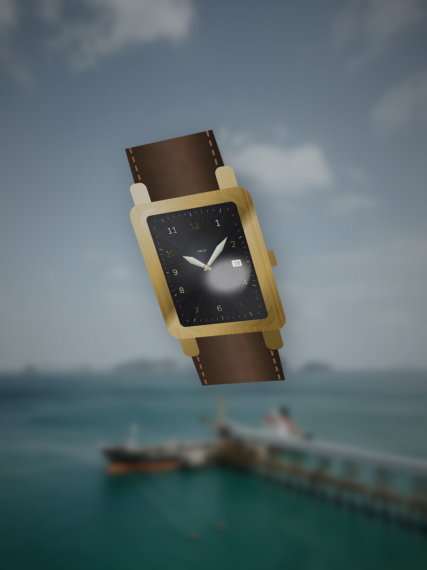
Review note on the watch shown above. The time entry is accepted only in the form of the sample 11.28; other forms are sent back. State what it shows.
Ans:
10.08
